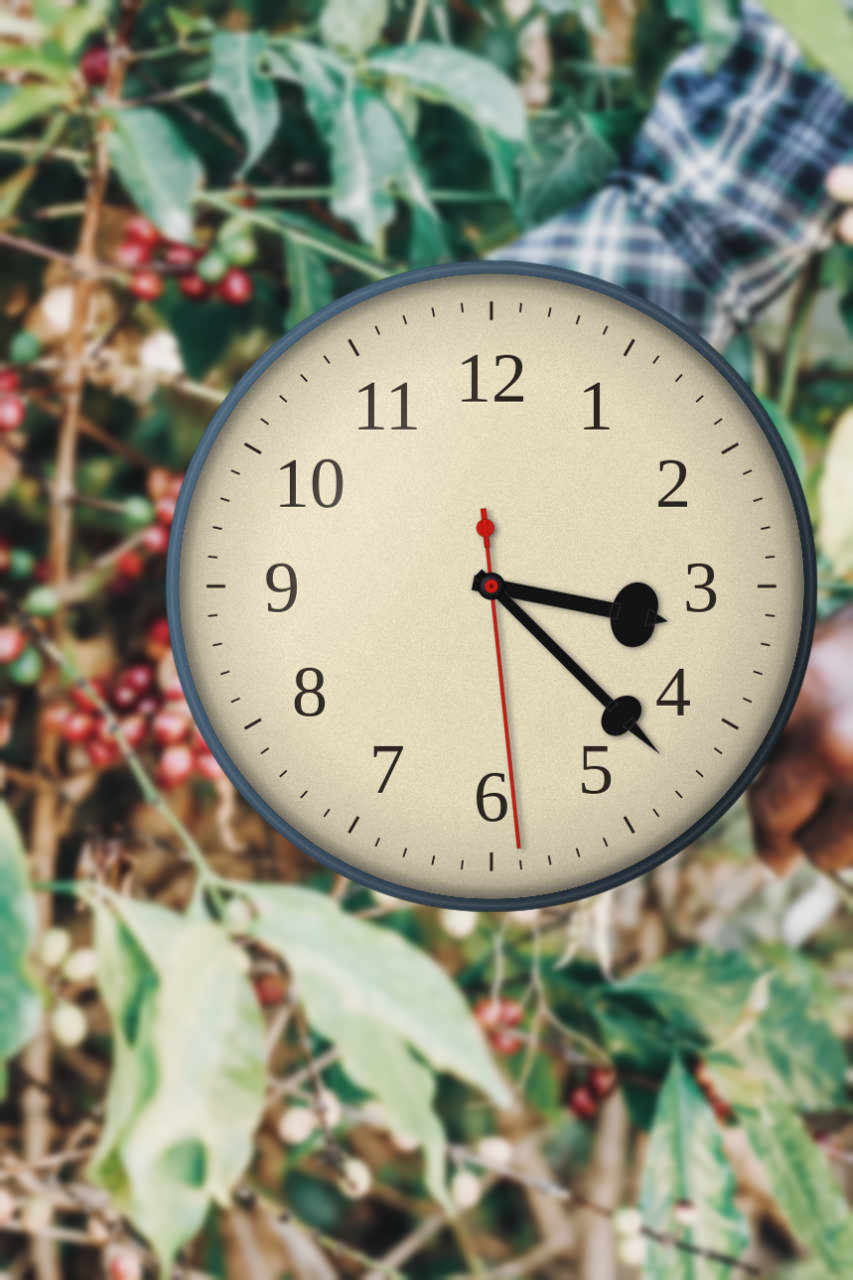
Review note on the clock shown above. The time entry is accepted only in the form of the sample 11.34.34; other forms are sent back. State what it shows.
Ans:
3.22.29
